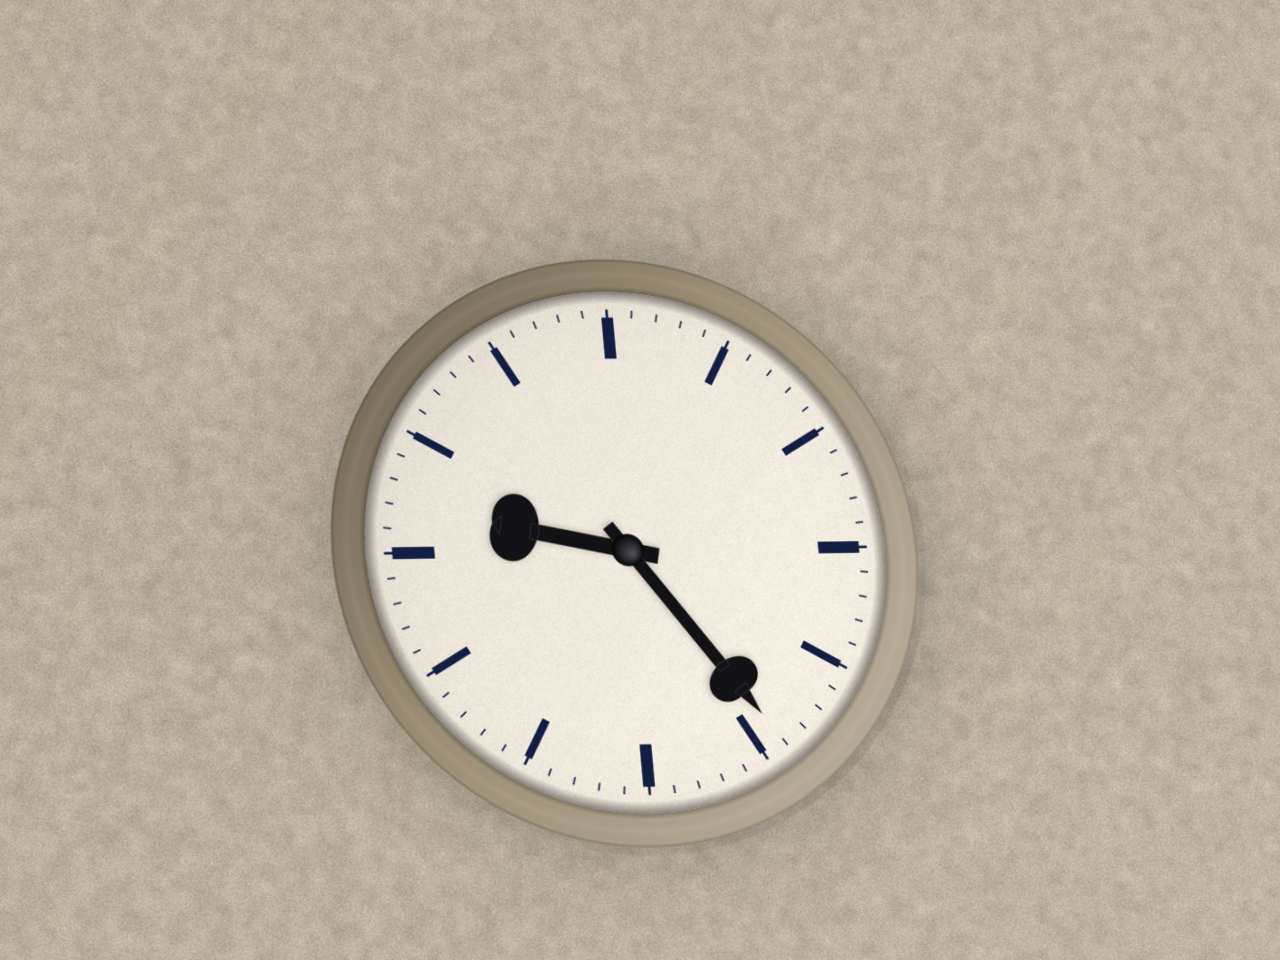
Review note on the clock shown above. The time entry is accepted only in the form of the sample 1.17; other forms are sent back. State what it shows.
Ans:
9.24
